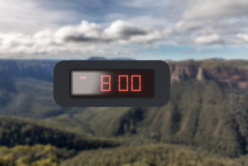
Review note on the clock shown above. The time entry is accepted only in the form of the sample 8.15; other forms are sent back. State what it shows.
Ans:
8.00
